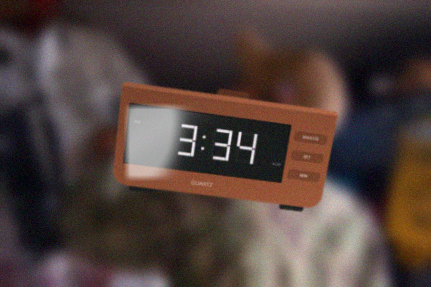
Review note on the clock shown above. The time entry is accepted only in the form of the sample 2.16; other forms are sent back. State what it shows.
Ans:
3.34
